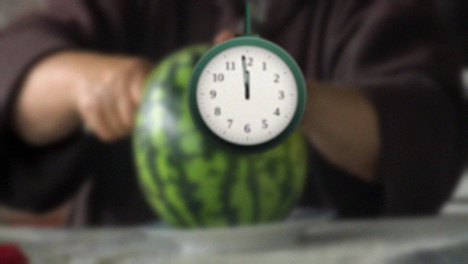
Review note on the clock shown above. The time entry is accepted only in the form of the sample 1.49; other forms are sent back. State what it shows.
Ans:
11.59
